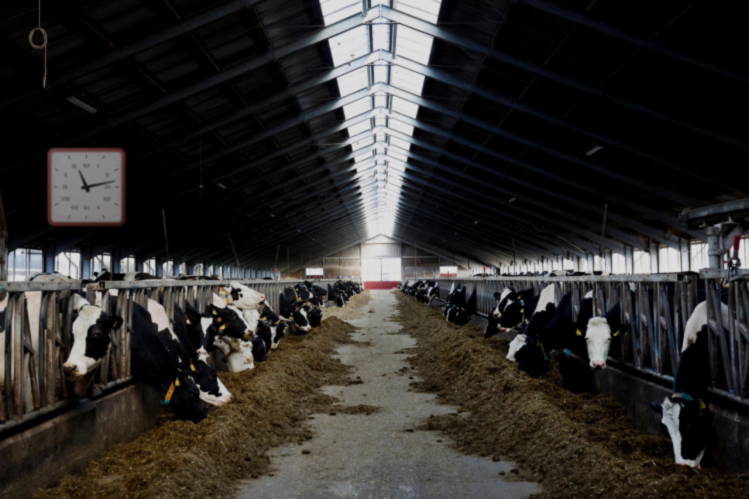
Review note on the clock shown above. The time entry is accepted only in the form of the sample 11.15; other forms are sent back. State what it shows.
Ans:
11.13
